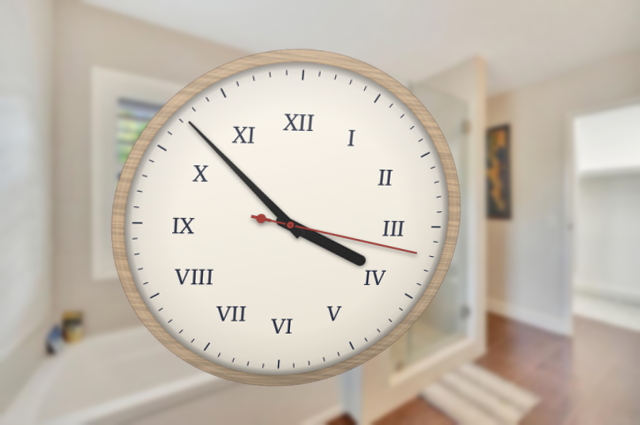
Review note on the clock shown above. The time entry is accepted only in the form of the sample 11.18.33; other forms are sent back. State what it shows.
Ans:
3.52.17
